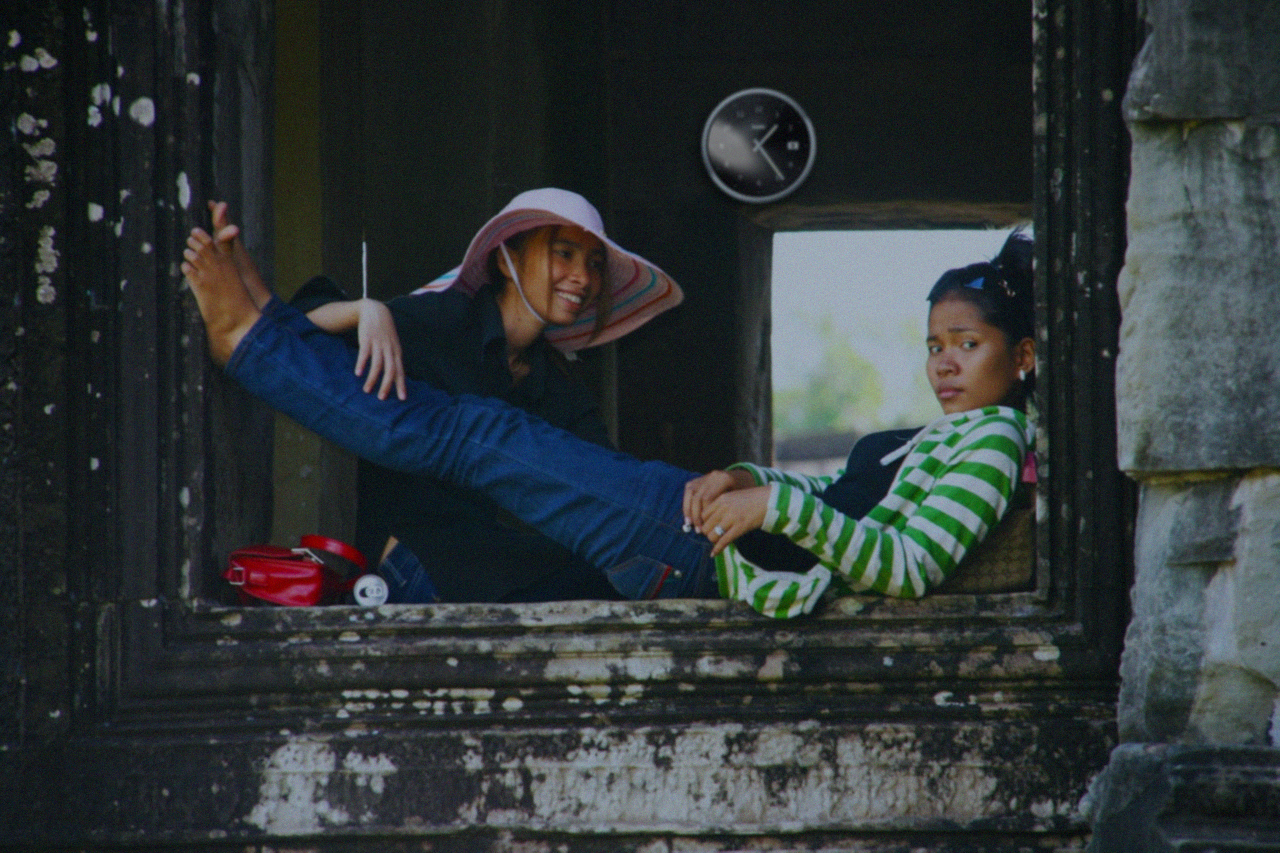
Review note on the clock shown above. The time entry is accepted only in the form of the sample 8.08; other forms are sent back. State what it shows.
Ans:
1.24
